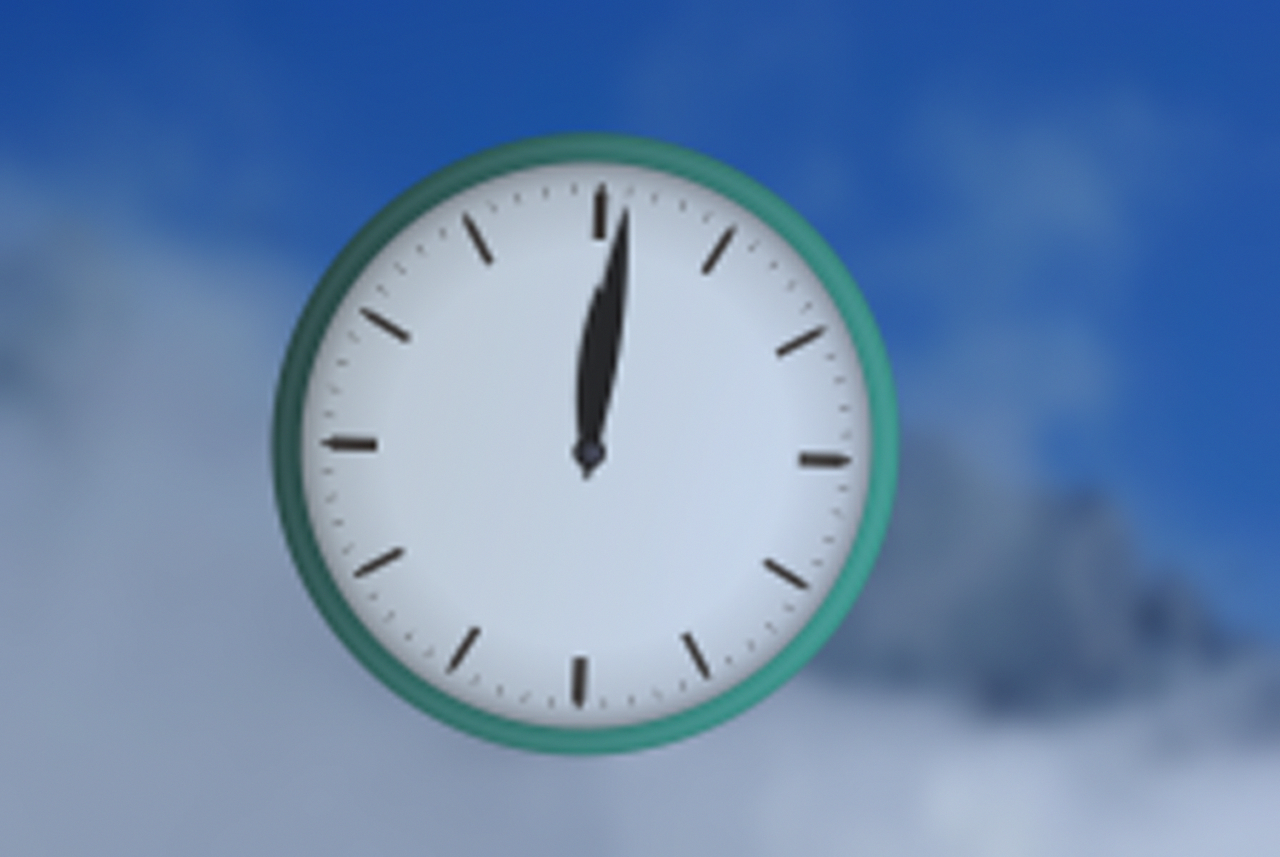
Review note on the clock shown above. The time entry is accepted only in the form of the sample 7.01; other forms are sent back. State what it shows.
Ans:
12.01
